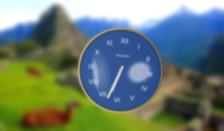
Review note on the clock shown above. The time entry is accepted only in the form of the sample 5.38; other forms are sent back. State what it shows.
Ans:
6.33
